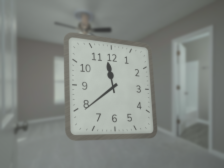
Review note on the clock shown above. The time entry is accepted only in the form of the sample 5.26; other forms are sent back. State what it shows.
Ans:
11.39
